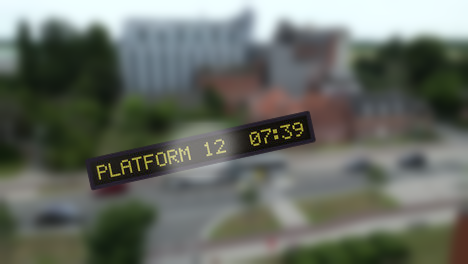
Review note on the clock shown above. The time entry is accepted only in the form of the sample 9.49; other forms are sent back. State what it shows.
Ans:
7.39
